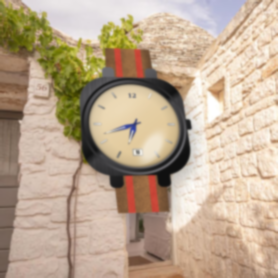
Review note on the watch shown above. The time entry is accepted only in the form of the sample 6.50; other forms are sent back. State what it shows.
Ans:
6.42
